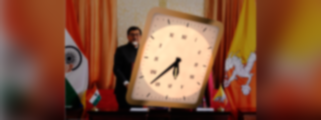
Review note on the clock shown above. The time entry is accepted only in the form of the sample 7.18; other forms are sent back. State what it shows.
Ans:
5.37
